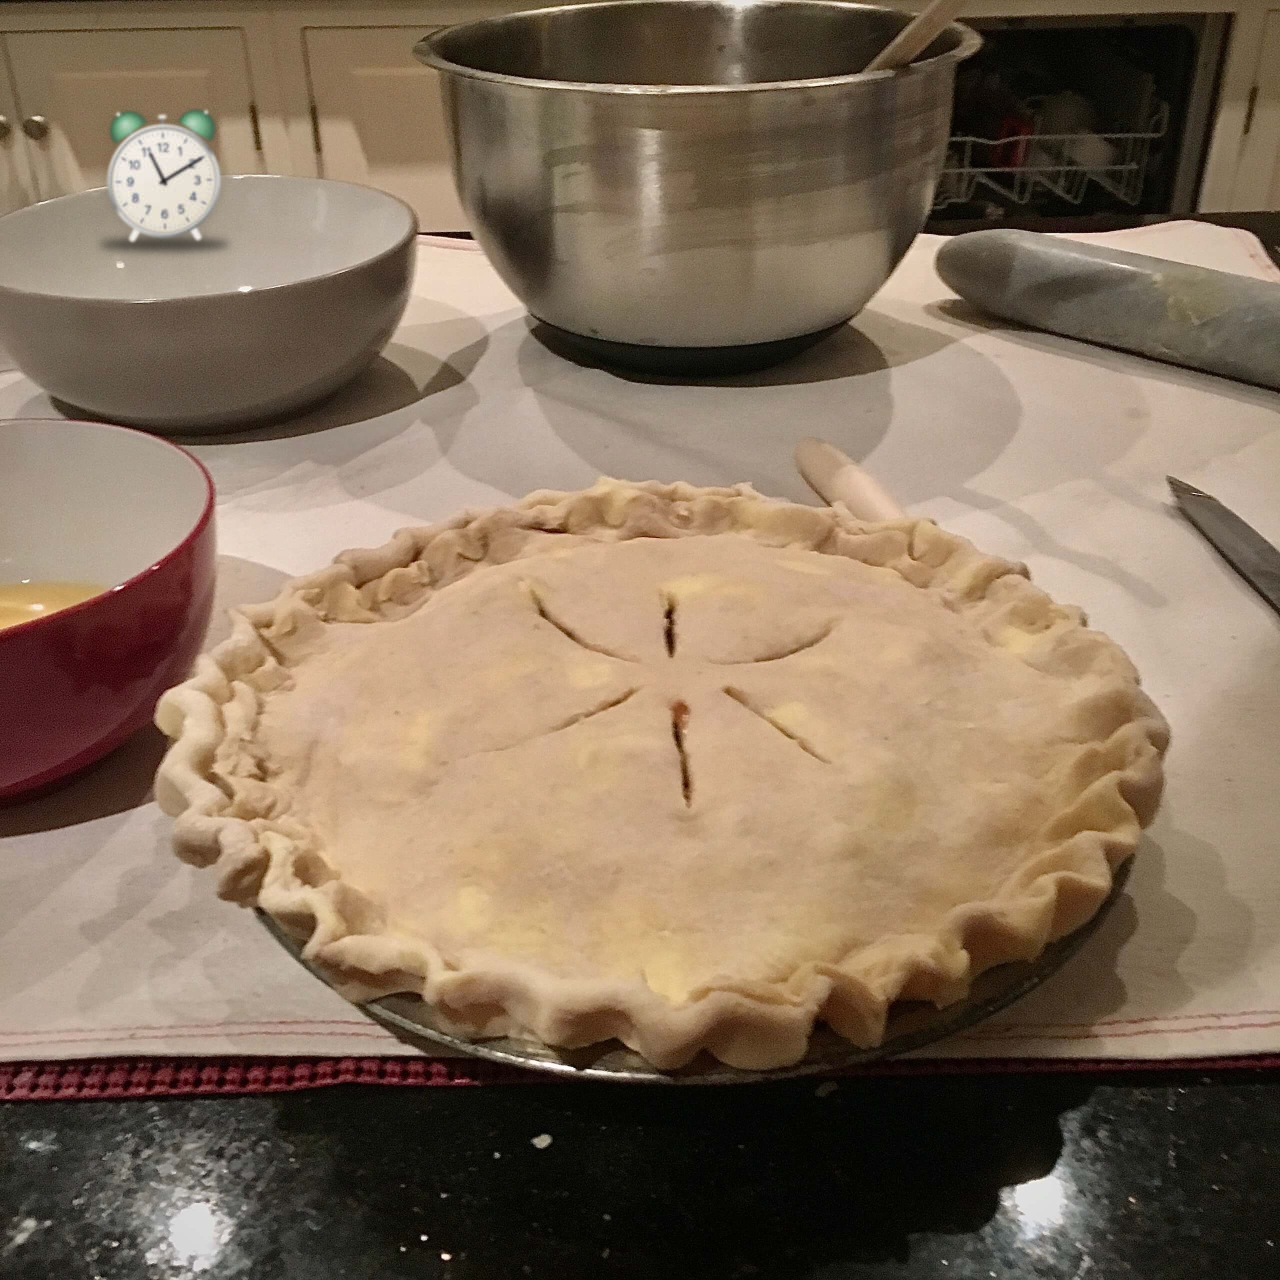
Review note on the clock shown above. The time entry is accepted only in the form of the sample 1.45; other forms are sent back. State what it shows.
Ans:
11.10
